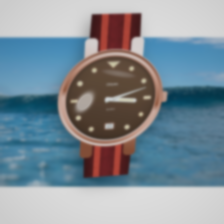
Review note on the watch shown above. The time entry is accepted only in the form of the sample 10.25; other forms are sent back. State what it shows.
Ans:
3.12
